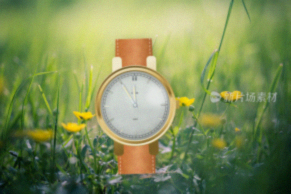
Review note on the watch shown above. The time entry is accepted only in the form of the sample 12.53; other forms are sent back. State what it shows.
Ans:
11.55
